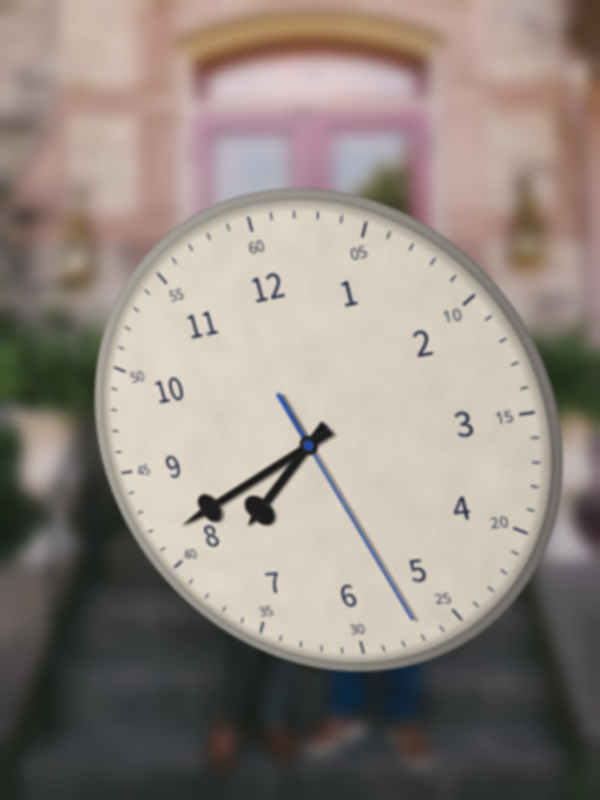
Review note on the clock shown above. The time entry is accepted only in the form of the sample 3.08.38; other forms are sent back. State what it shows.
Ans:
7.41.27
